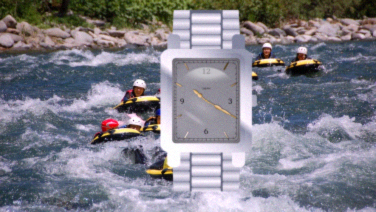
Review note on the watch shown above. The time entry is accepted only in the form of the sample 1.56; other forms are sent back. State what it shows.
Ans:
10.20
